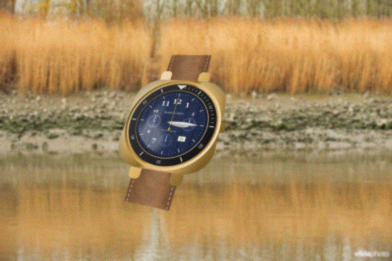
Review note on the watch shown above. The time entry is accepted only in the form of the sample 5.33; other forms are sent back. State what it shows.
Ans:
3.15
